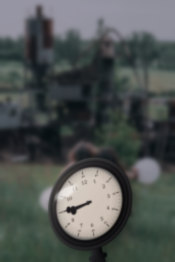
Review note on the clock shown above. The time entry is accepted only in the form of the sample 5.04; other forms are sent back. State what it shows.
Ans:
8.45
